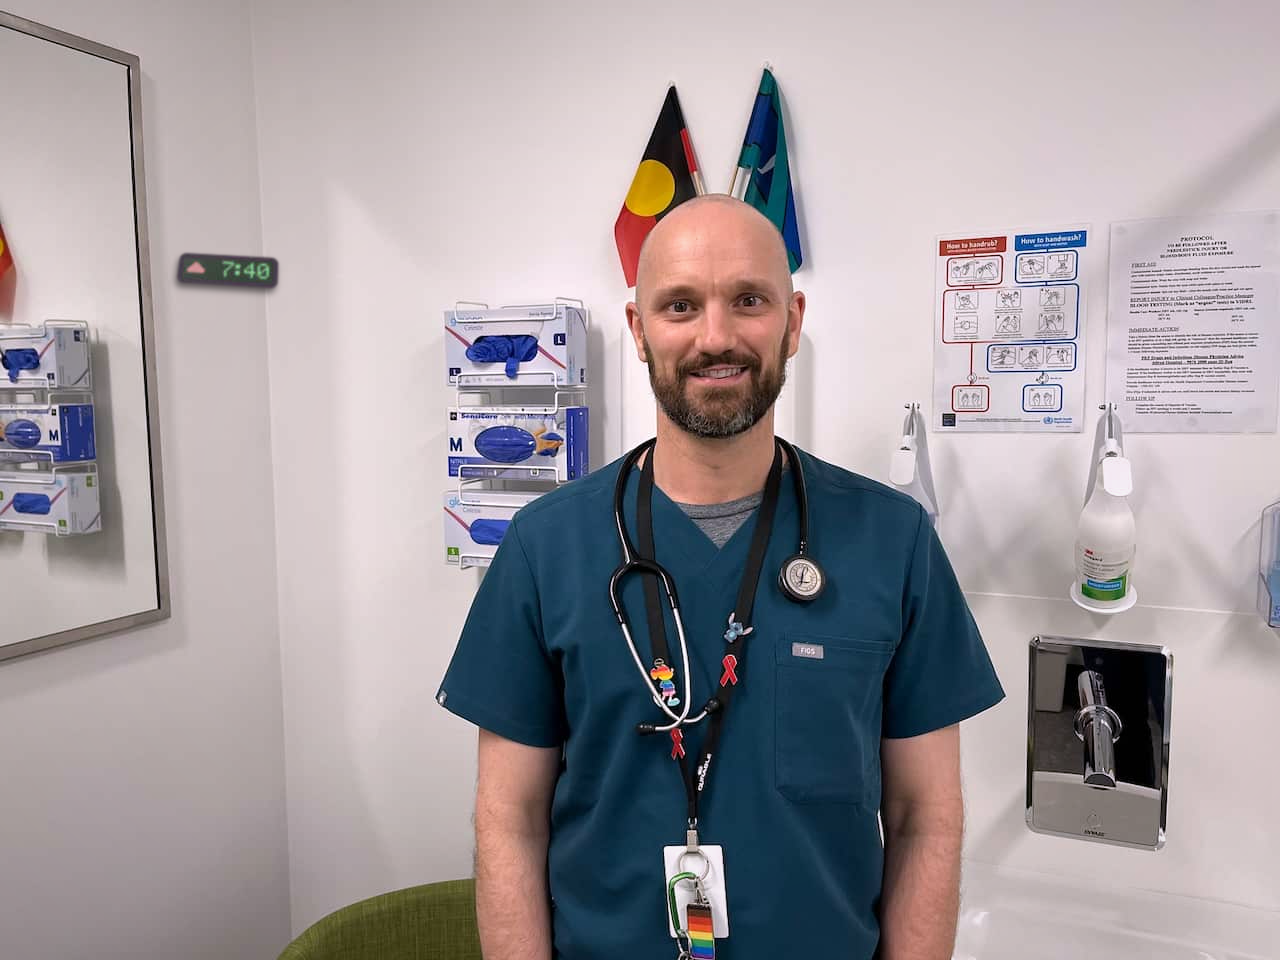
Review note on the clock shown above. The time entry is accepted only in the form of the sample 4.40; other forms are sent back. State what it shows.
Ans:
7.40
